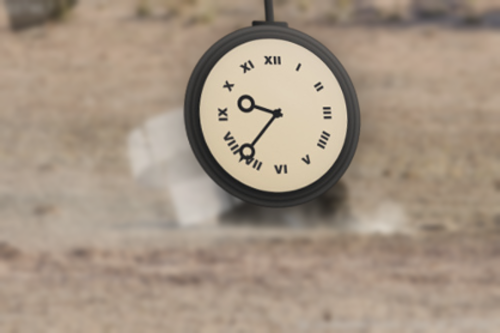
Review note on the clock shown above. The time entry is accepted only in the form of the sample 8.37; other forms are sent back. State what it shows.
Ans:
9.37
